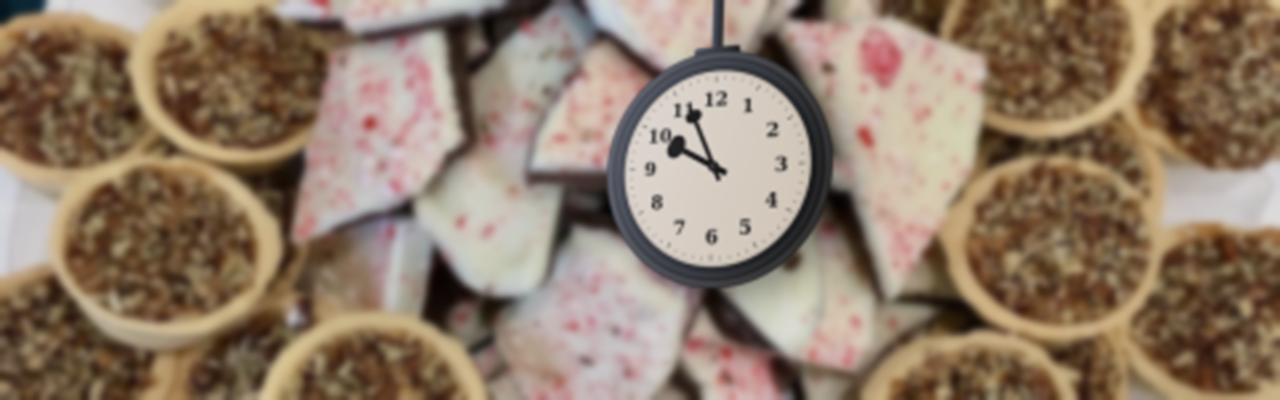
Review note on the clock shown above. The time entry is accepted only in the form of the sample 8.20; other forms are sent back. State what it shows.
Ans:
9.56
